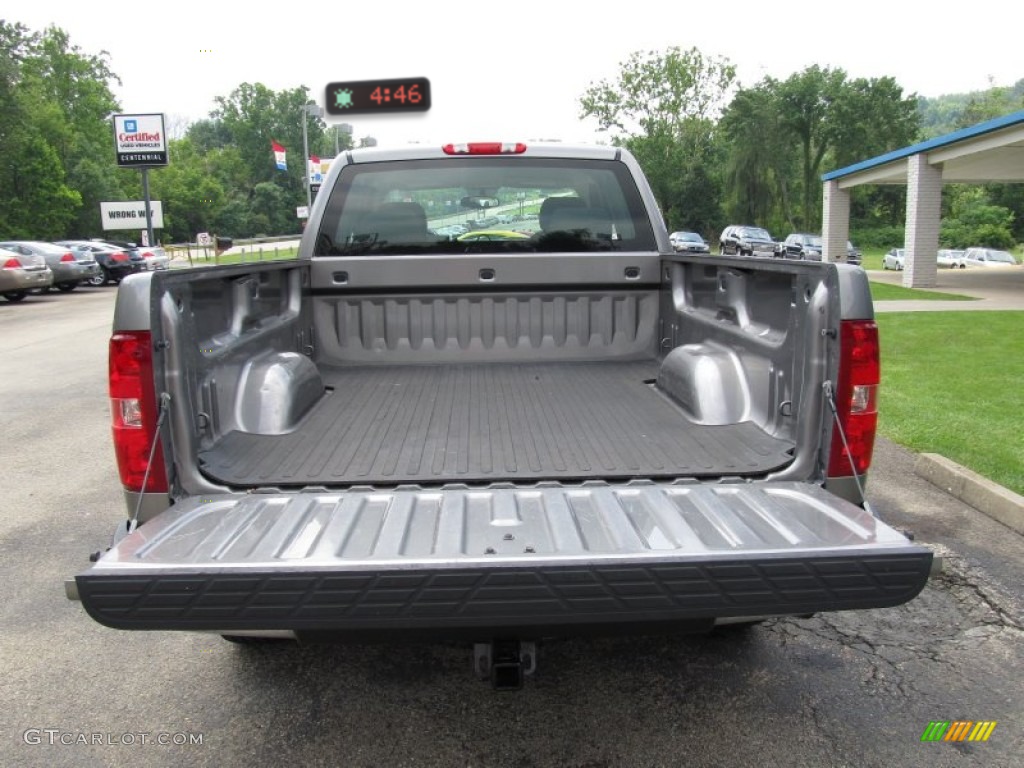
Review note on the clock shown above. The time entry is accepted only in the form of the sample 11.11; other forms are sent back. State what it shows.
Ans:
4.46
